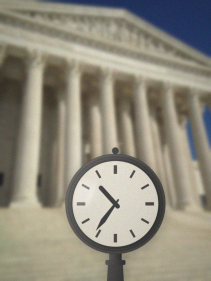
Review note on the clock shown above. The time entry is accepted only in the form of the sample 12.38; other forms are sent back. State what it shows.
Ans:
10.36
